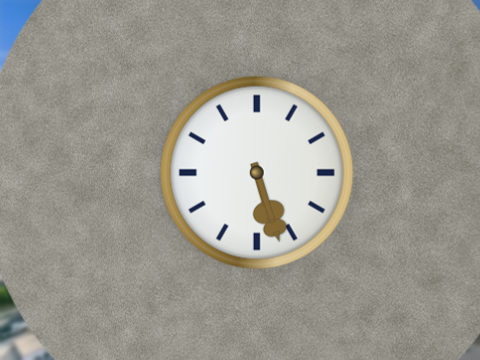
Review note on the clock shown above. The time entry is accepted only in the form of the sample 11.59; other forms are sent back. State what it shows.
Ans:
5.27
